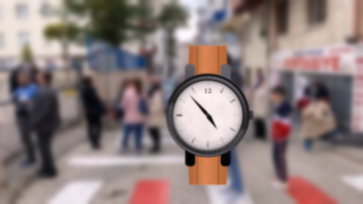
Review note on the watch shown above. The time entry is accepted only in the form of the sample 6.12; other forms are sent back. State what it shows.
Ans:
4.53
